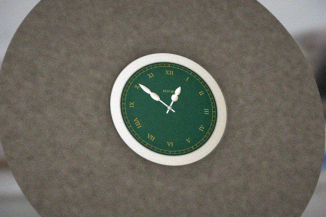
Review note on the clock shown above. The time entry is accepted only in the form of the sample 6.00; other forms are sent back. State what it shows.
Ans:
12.51
